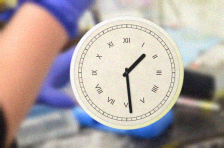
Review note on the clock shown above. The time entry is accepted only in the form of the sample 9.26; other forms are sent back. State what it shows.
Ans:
1.29
